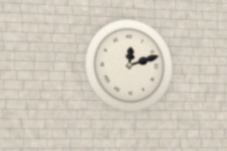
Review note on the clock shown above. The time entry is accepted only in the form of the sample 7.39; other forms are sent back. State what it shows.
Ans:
12.12
